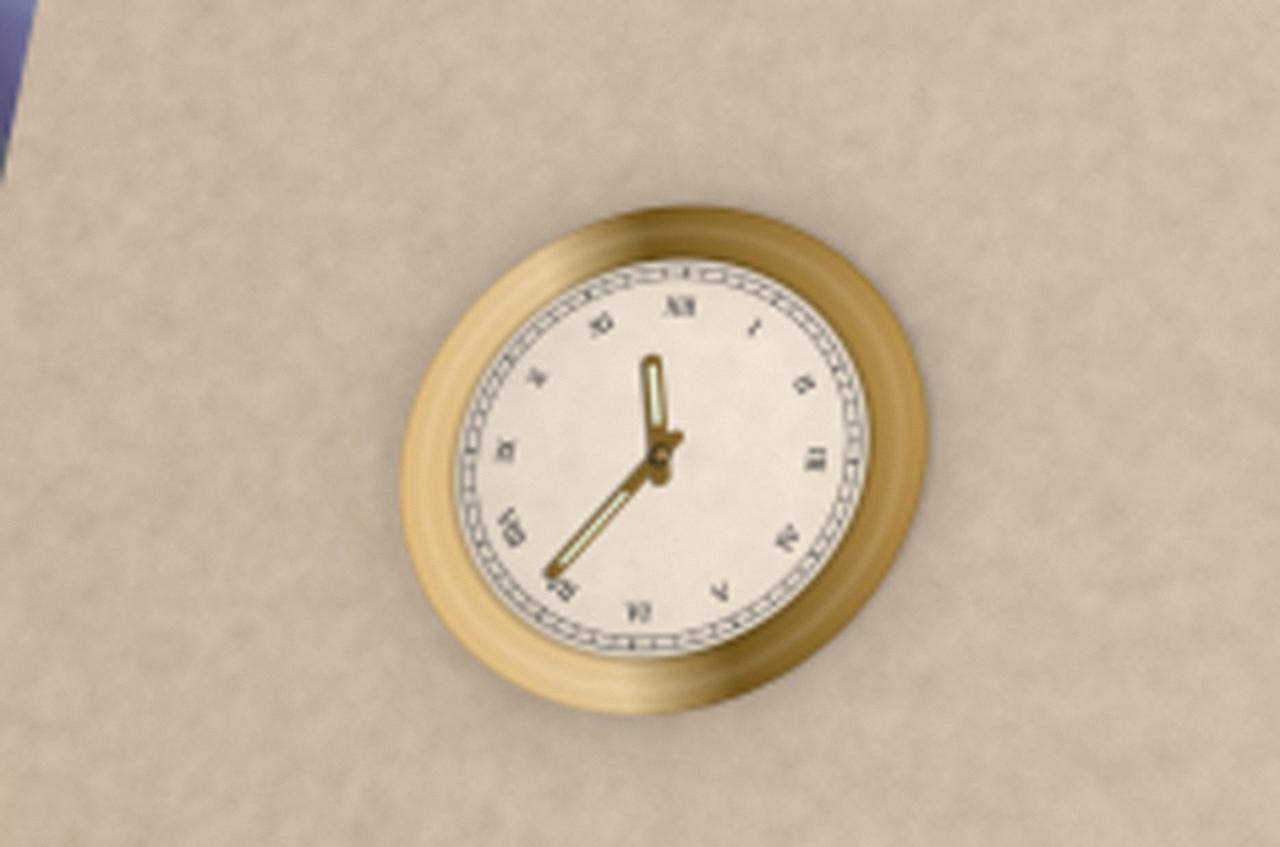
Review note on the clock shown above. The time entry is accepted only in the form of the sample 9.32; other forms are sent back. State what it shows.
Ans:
11.36
